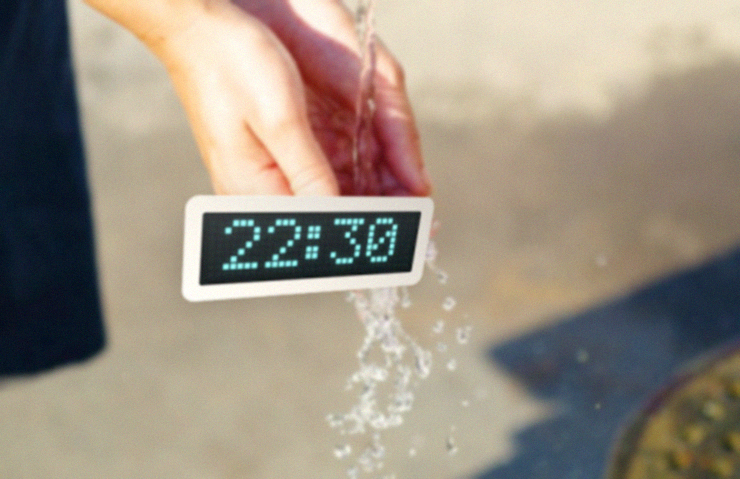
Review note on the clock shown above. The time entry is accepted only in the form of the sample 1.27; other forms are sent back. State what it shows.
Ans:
22.30
